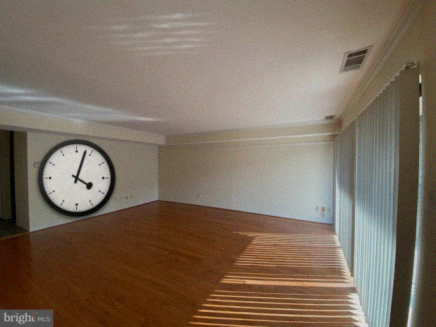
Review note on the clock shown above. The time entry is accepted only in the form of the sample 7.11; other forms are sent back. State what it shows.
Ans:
4.03
